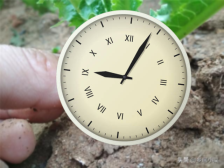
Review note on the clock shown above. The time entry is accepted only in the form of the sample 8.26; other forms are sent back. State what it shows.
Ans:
9.04
